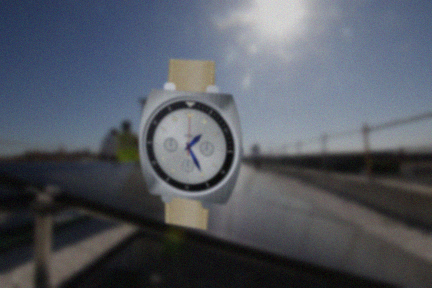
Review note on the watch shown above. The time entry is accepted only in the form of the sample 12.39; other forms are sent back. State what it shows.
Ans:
1.25
